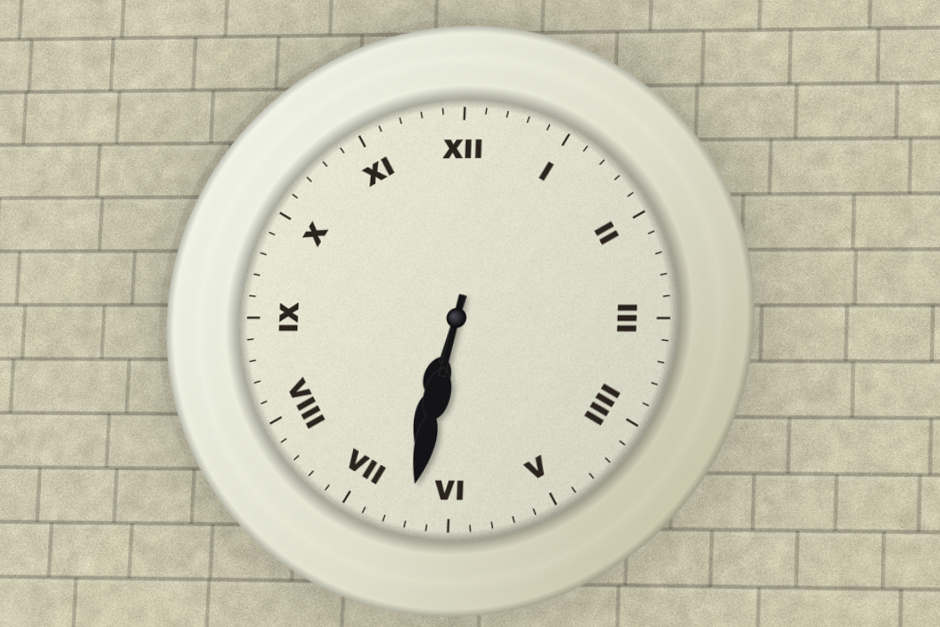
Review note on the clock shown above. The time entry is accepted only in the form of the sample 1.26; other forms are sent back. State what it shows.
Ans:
6.32
